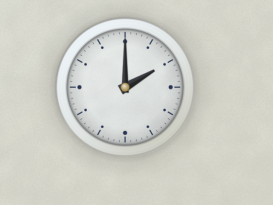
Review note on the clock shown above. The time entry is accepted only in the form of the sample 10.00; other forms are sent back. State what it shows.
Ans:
2.00
